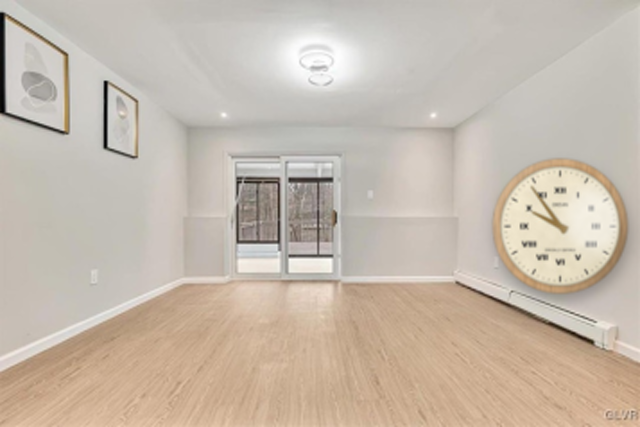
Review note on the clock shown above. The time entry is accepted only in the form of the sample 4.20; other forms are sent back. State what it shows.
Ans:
9.54
